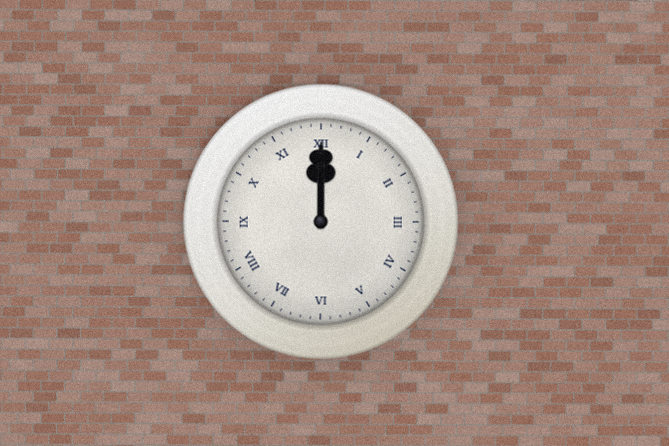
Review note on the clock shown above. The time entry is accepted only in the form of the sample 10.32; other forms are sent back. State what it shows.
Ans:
12.00
